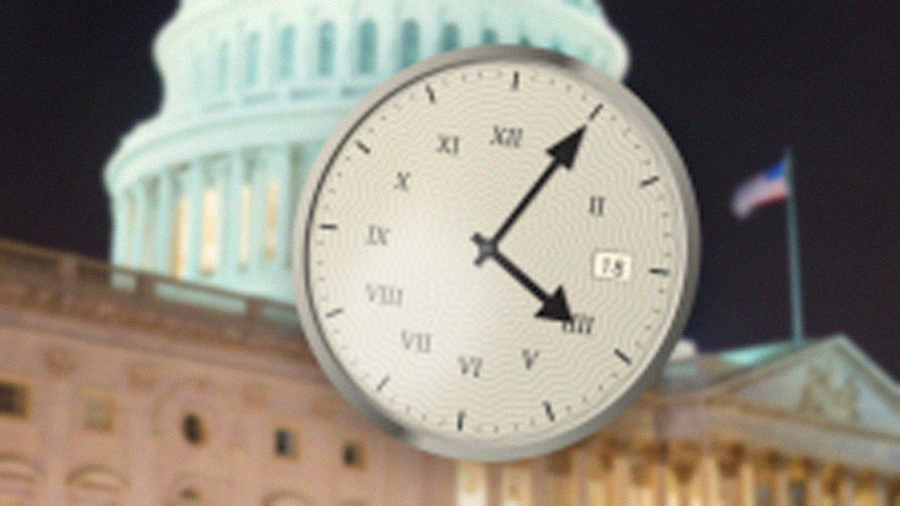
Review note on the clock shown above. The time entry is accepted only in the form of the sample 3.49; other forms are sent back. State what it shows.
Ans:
4.05
